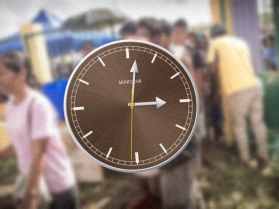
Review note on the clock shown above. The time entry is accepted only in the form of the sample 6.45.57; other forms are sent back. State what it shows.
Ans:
3.01.31
